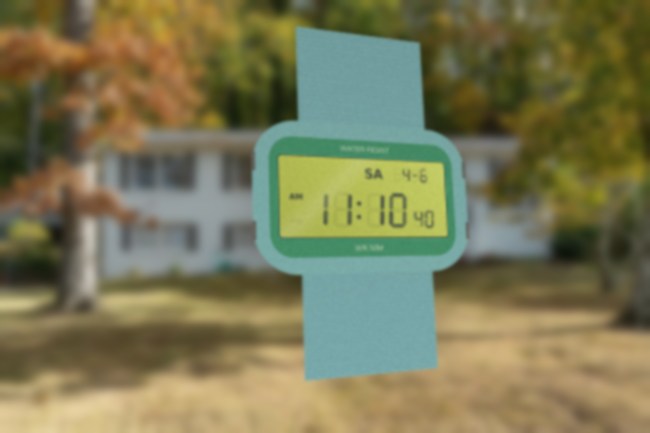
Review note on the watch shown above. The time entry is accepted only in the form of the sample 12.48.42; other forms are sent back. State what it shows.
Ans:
11.10.40
